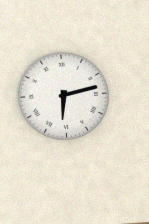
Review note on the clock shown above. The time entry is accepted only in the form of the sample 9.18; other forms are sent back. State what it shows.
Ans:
6.13
